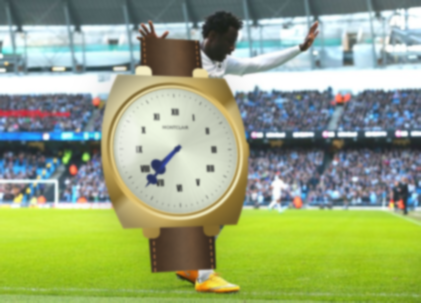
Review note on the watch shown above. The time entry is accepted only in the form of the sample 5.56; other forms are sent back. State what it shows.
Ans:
7.37
